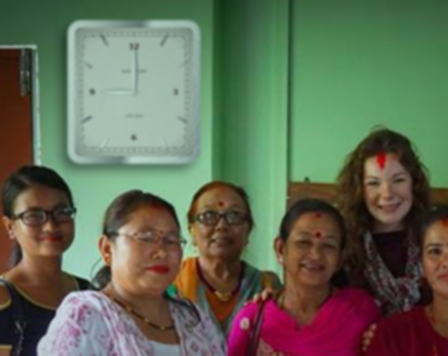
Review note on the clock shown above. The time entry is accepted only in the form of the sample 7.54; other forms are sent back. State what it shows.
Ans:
9.00
